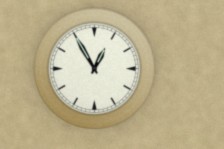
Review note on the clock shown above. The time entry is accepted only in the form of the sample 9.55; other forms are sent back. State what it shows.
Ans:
12.55
